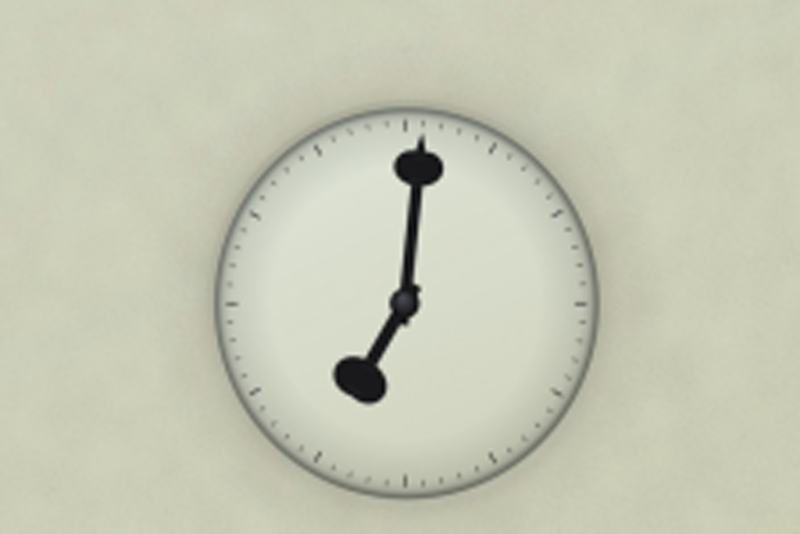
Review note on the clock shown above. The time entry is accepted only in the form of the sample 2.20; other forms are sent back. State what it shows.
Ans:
7.01
